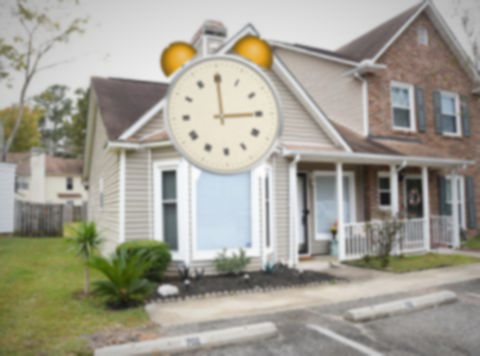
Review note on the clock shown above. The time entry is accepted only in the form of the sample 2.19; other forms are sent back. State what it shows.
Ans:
3.00
